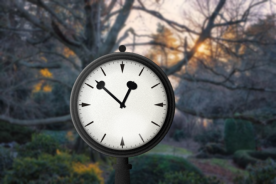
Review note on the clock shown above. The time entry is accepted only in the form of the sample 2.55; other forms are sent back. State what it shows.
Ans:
12.52
